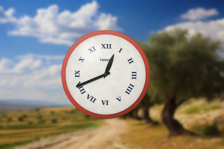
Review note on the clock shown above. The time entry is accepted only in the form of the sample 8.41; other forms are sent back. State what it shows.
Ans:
12.41
